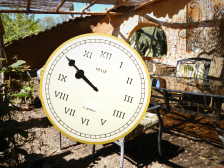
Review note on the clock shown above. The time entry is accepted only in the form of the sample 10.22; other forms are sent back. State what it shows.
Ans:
9.50
